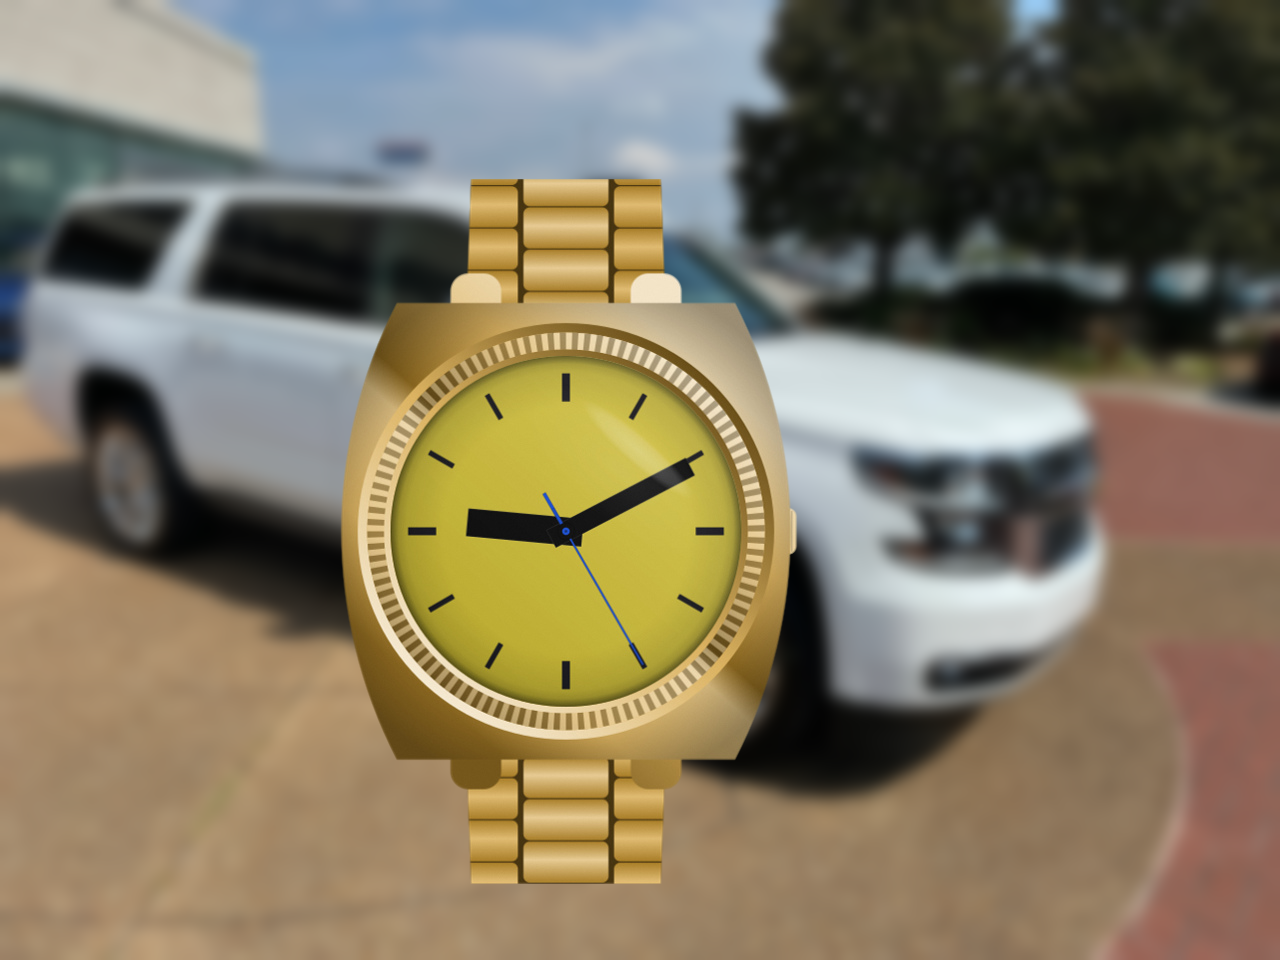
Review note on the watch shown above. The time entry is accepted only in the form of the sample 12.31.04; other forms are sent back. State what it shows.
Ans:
9.10.25
